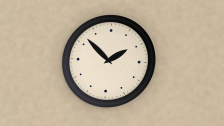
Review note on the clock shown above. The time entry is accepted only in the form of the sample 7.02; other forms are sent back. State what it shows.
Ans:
1.52
